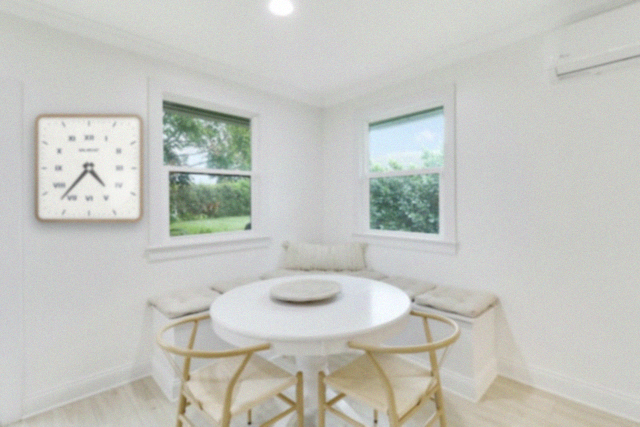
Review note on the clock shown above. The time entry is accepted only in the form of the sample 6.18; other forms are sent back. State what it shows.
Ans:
4.37
